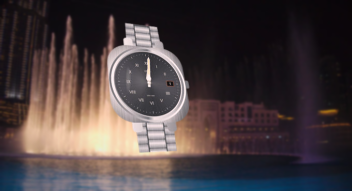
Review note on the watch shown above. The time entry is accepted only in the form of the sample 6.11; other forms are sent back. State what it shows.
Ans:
12.01
